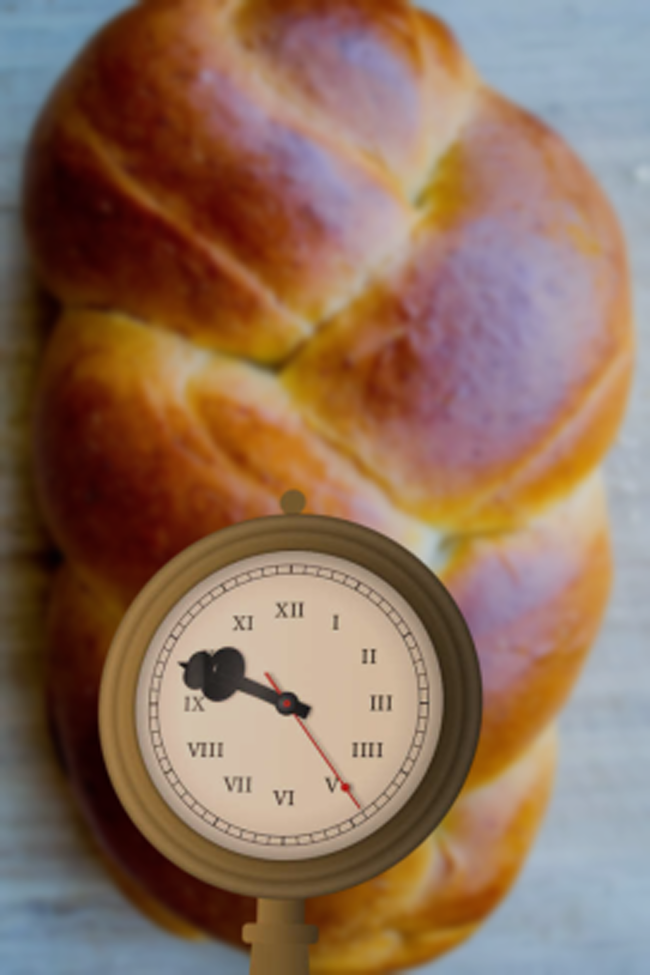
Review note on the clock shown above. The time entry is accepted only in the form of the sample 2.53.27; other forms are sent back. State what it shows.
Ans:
9.48.24
